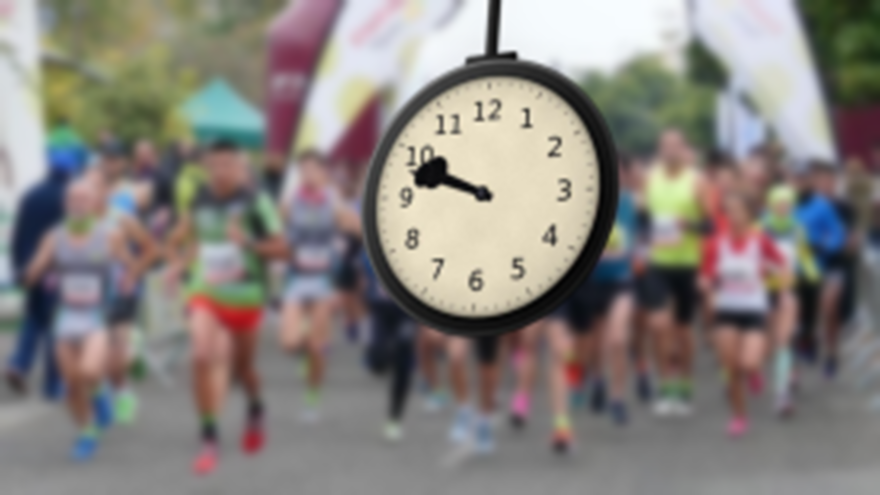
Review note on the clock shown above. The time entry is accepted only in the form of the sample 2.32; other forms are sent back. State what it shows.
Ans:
9.48
